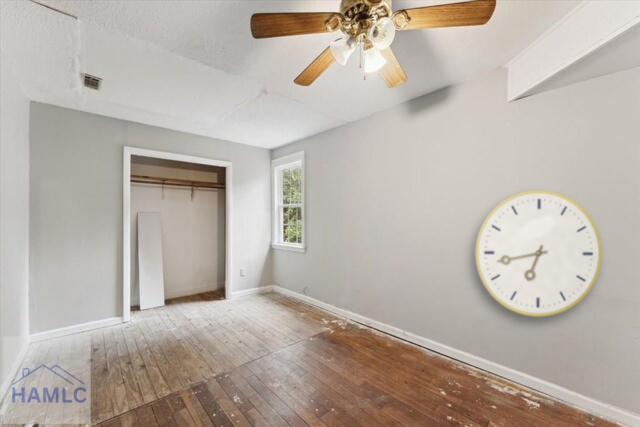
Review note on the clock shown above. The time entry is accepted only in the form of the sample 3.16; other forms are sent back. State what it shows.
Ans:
6.43
